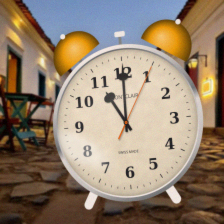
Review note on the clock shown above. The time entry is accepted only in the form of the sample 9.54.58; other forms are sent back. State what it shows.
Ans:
11.00.05
